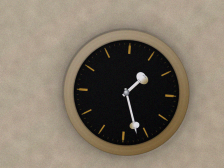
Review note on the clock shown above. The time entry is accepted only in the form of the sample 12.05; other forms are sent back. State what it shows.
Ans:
1.27
